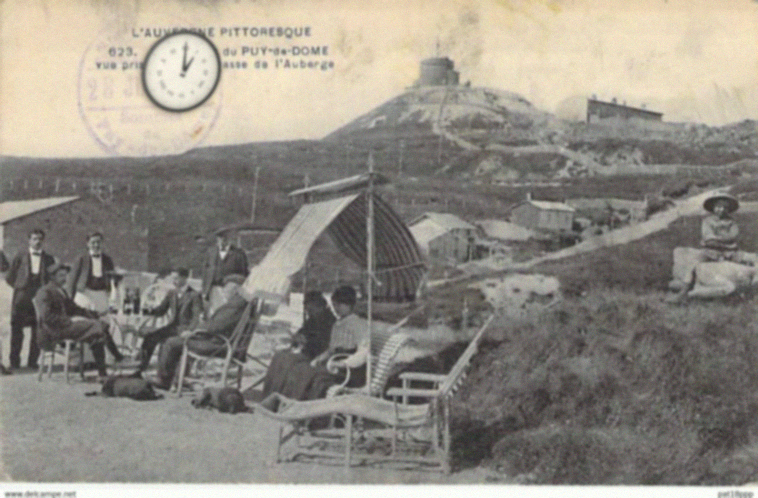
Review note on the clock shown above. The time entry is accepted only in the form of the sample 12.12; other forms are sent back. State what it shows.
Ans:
1.00
